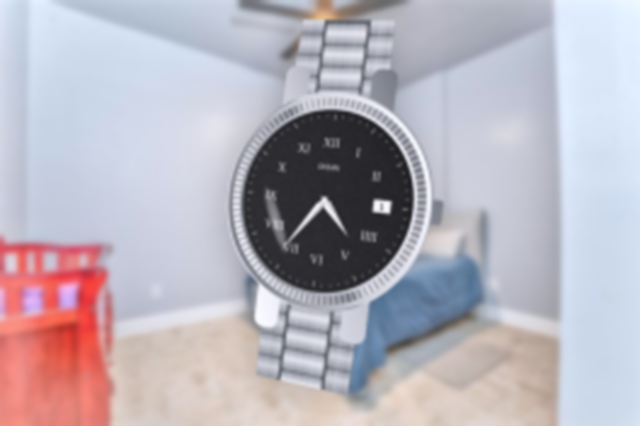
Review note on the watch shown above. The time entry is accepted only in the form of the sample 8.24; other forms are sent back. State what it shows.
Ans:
4.36
